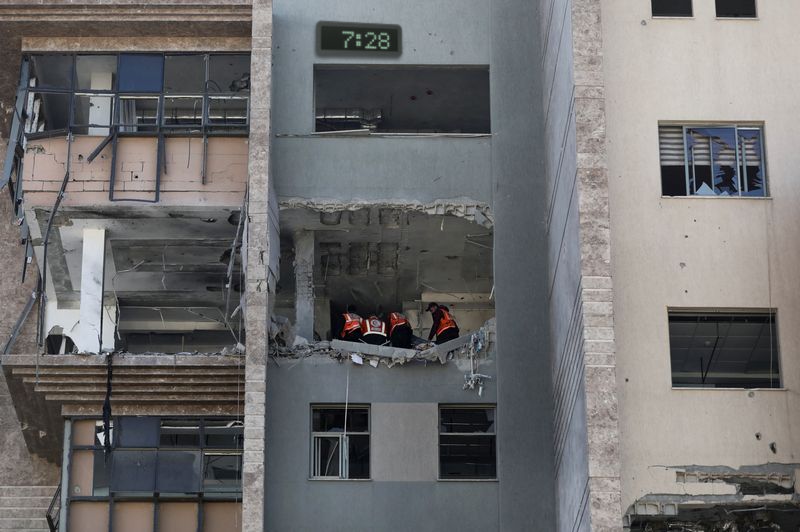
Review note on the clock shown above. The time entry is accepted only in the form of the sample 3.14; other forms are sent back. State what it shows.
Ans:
7.28
